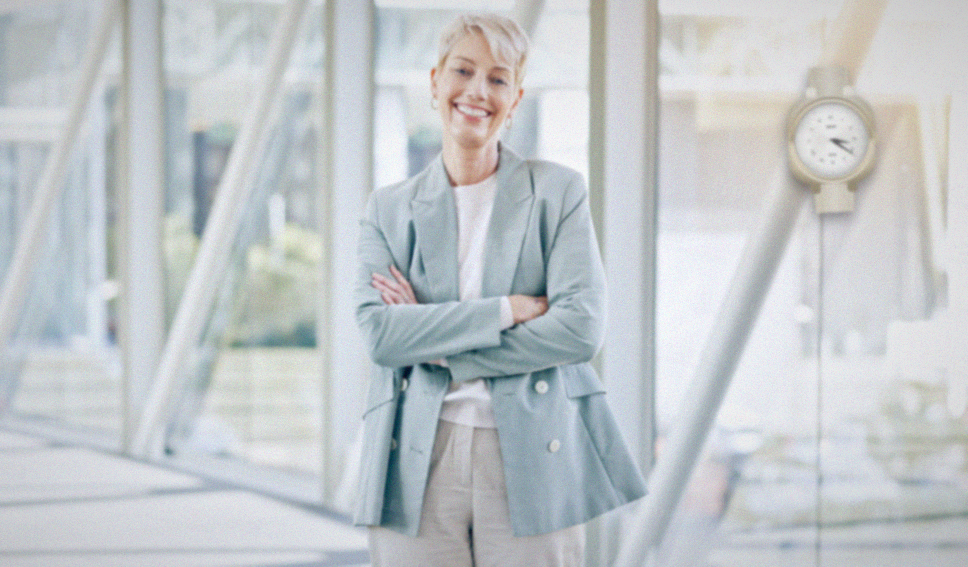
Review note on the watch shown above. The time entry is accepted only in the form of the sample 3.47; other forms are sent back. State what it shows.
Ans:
3.21
